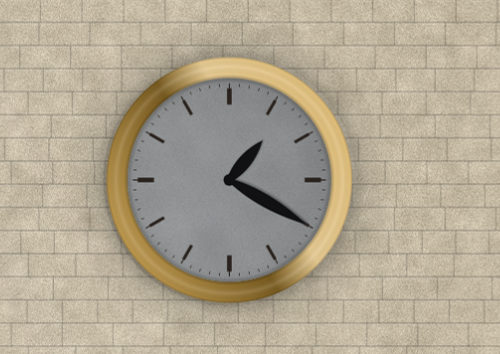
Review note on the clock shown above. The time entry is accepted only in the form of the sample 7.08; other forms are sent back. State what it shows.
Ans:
1.20
